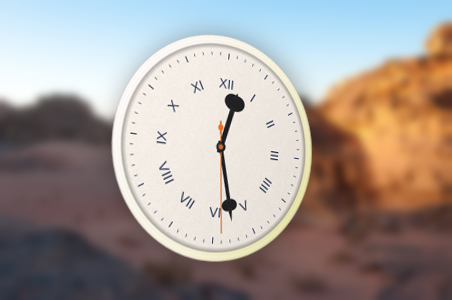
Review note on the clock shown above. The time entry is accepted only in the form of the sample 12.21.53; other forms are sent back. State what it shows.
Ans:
12.27.29
